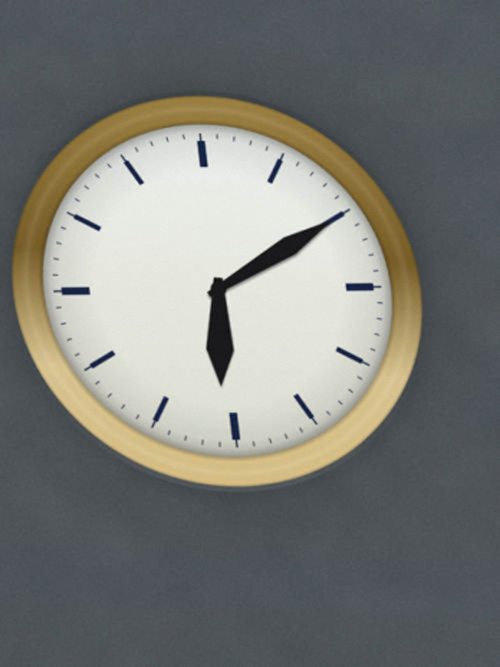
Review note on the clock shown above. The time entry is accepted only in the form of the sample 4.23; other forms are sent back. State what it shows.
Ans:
6.10
